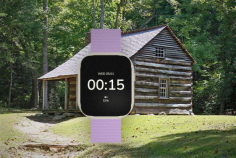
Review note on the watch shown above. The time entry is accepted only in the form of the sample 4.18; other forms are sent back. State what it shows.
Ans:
0.15
